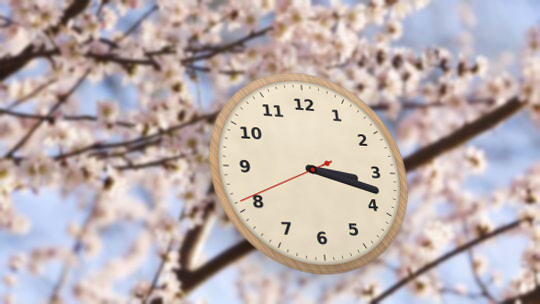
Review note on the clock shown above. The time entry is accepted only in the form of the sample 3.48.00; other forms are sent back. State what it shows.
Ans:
3.17.41
